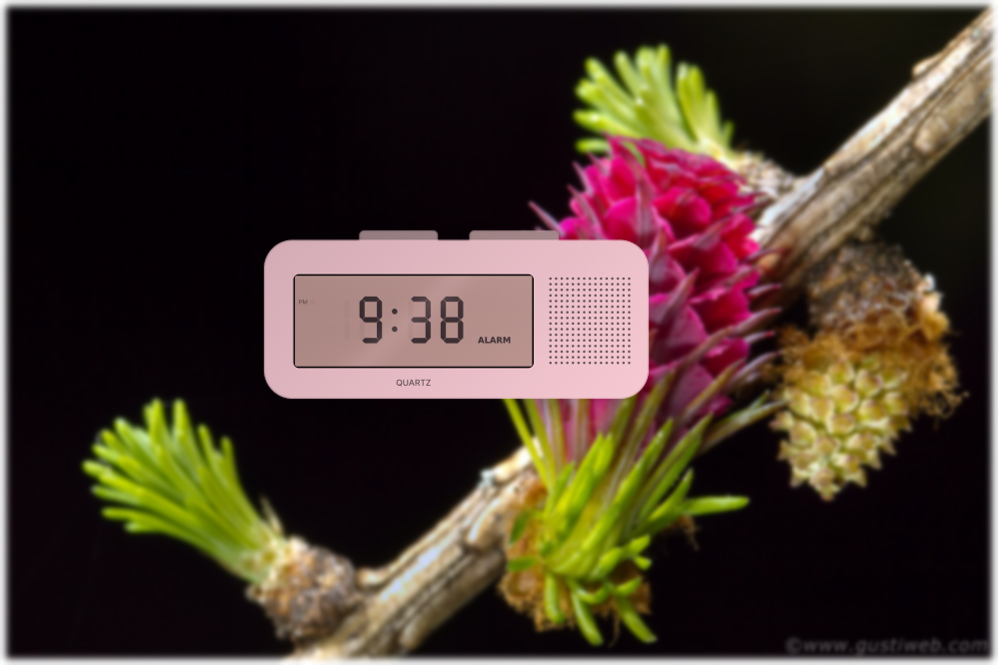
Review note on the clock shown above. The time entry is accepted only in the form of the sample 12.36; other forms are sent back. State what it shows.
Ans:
9.38
